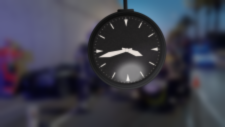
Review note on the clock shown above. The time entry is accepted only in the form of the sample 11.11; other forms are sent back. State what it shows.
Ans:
3.43
